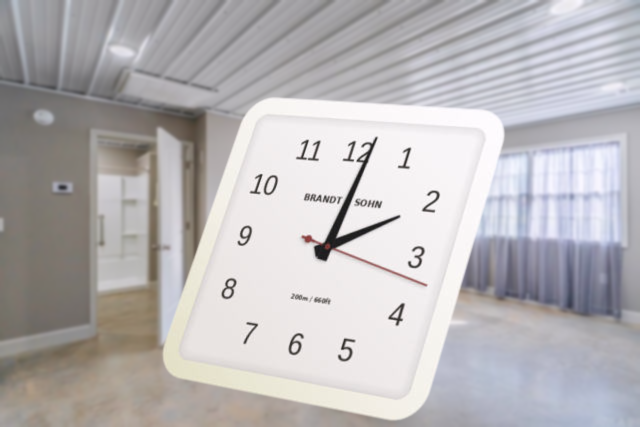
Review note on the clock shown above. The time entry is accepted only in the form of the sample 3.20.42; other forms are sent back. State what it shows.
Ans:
2.01.17
